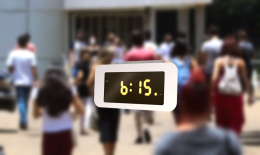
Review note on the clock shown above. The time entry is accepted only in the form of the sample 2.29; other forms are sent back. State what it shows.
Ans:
6.15
